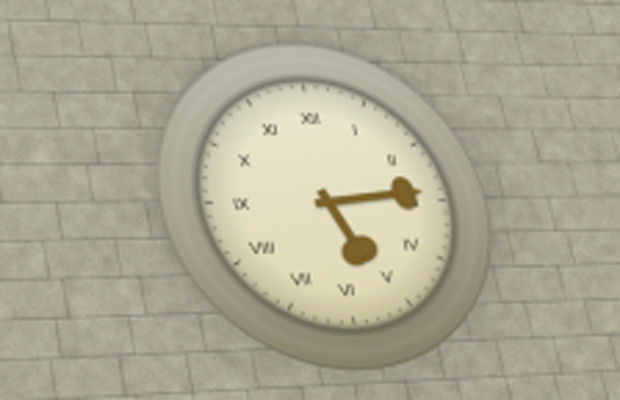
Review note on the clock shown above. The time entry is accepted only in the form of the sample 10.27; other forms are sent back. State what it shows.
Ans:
5.14
